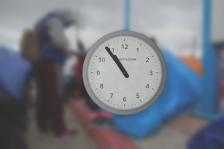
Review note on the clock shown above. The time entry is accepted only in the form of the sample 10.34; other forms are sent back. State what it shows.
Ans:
10.54
